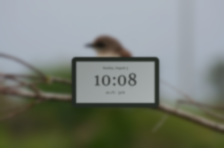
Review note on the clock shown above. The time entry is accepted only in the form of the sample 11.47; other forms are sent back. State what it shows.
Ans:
10.08
